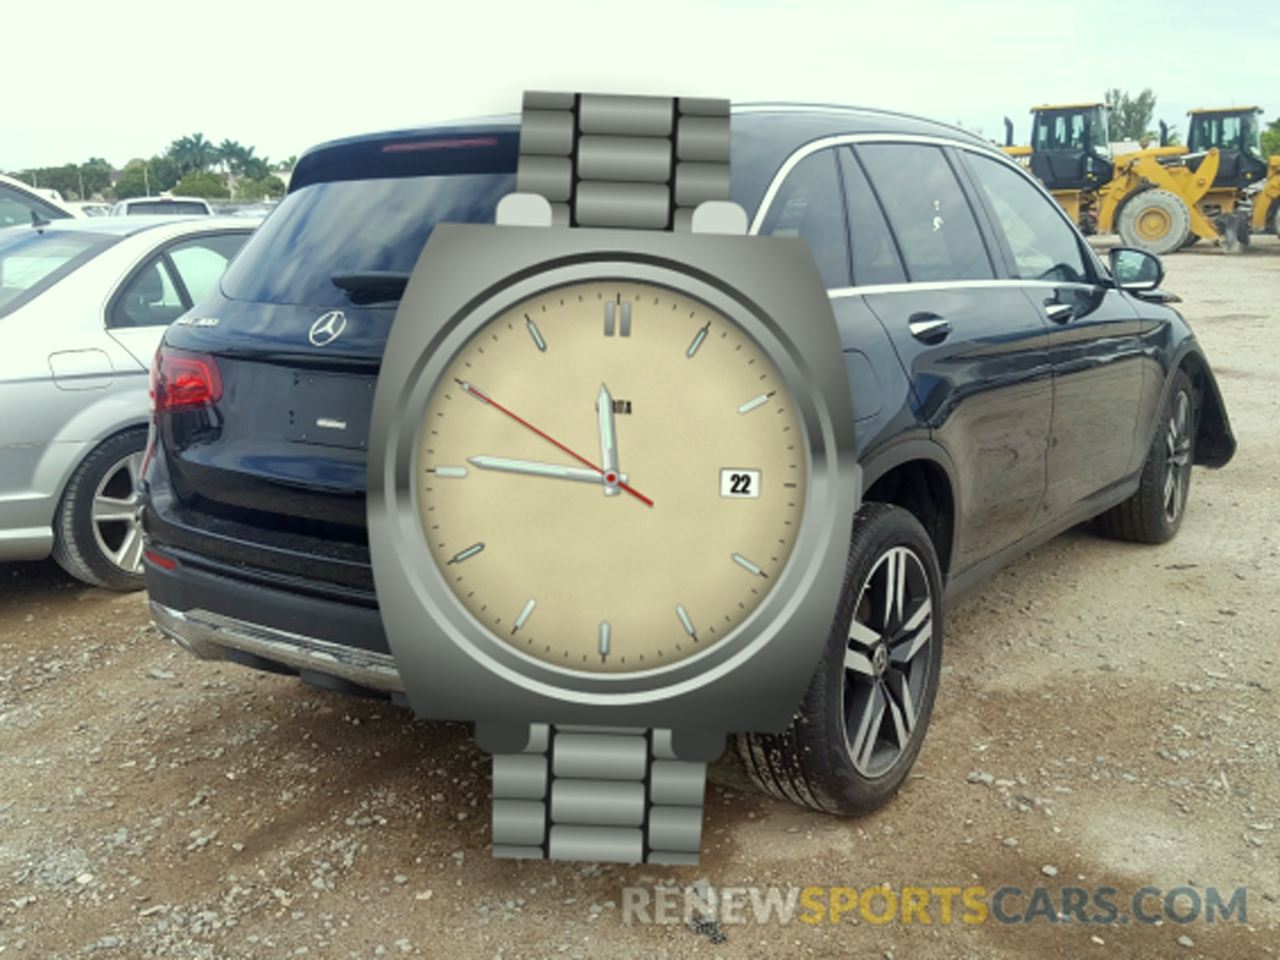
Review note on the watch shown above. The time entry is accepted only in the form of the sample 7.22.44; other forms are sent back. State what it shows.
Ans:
11.45.50
